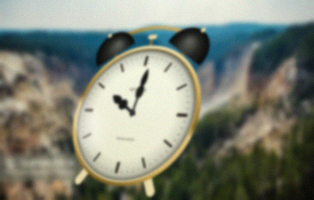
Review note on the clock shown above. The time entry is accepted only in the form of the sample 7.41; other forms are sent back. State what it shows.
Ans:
10.01
